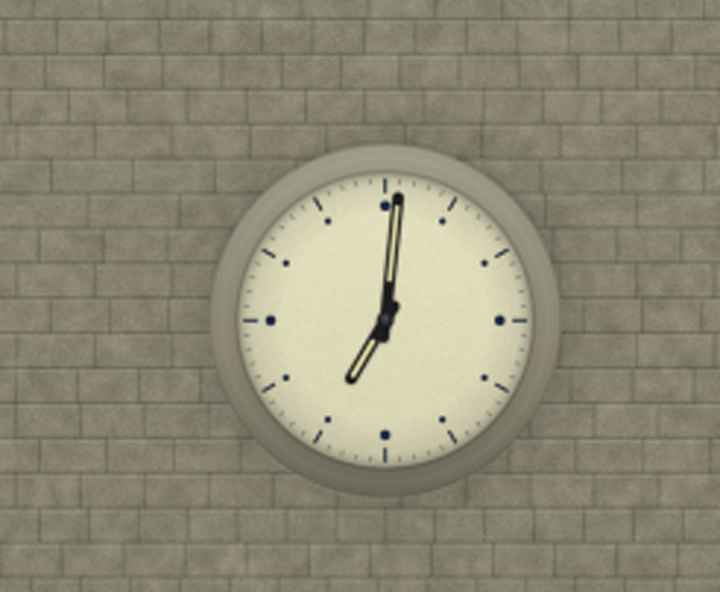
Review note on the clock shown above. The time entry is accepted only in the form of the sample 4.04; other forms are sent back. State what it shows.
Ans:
7.01
